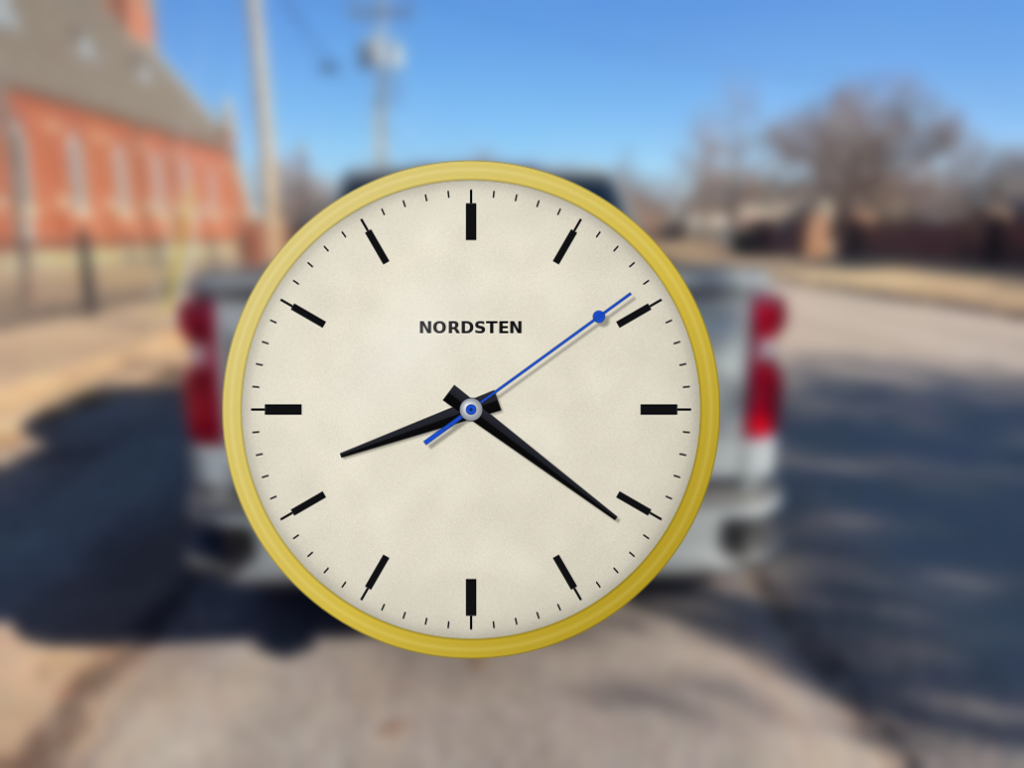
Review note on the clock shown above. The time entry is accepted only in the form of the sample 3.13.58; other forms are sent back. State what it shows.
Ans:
8.21.09
